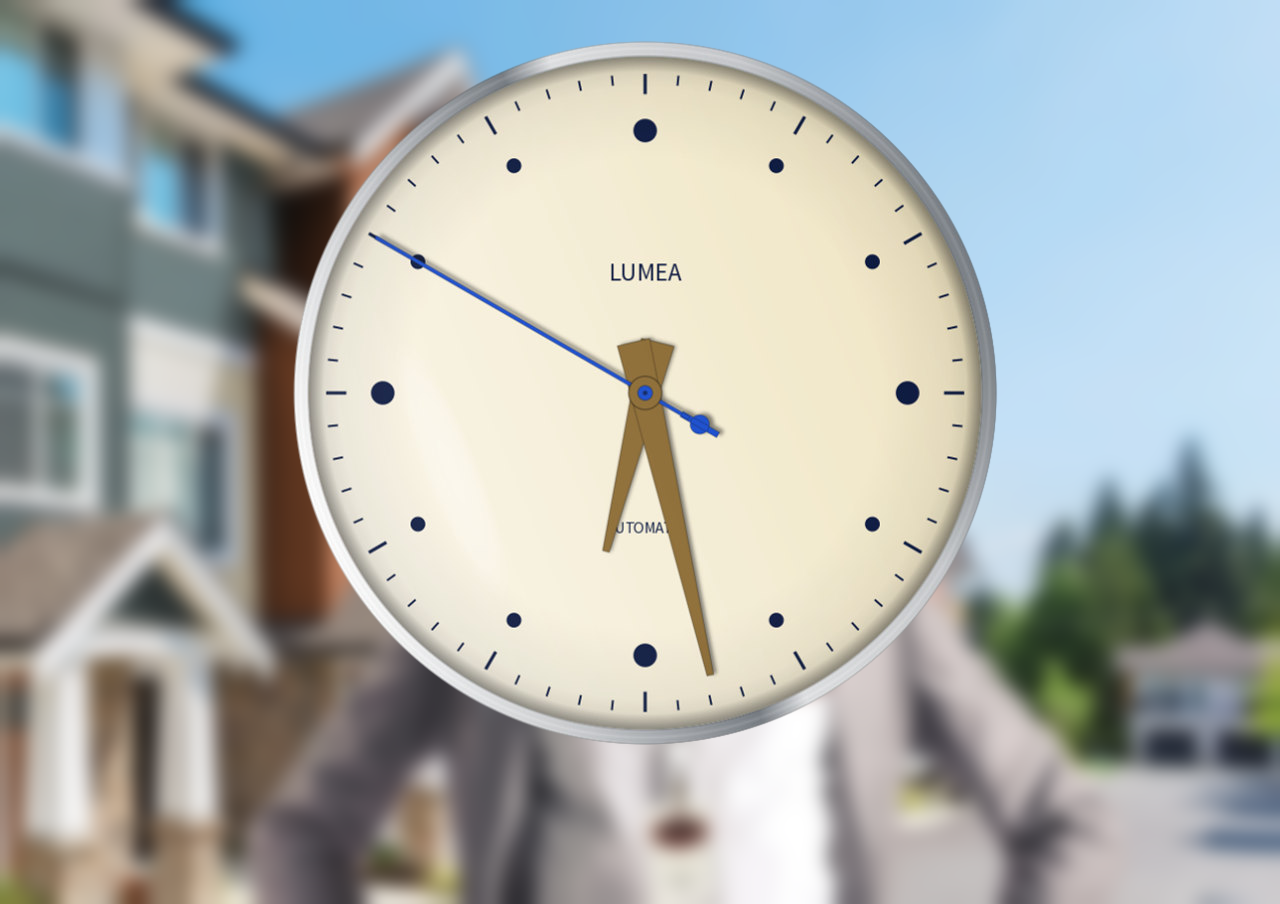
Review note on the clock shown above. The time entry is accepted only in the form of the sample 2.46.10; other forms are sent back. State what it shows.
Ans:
6.27.50
